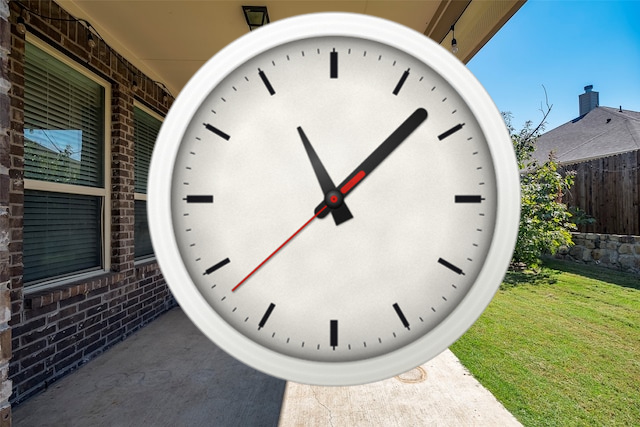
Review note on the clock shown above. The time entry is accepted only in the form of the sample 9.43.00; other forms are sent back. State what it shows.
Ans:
11.07.38
